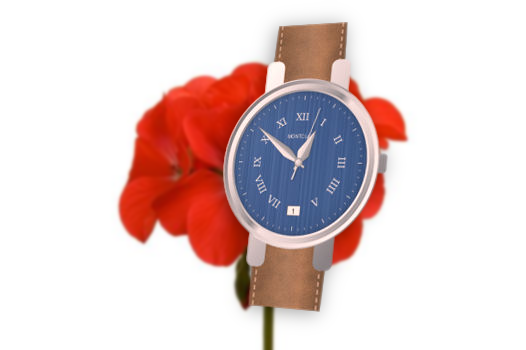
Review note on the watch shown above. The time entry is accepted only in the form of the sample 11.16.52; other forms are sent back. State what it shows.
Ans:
12.51.03
